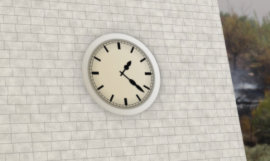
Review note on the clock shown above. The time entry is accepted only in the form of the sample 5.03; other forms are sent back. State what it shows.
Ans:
1.22
